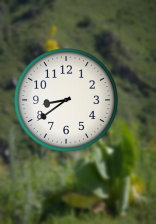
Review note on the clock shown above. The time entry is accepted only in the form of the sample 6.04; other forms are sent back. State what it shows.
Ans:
8.39
